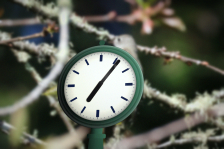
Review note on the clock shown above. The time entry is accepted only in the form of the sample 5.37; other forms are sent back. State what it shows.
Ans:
7.06
